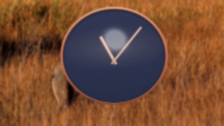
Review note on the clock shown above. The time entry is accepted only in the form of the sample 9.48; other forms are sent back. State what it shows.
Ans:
11.06
